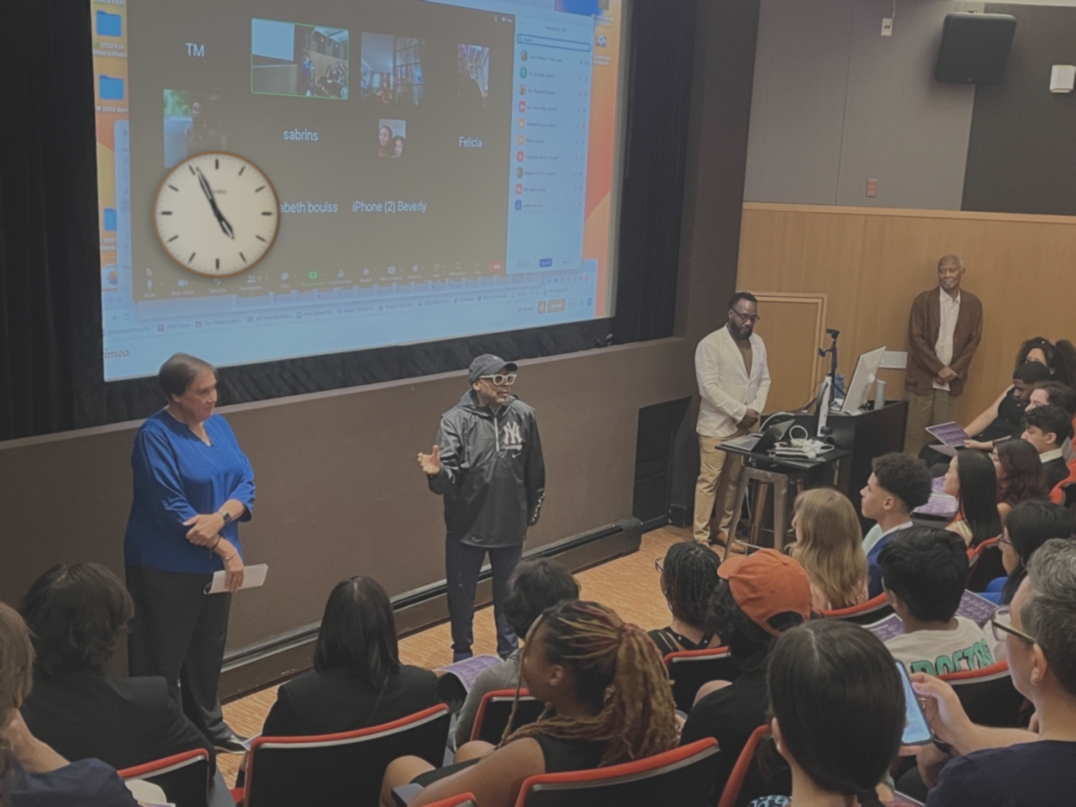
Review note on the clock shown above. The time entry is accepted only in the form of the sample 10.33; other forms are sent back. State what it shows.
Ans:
4.56
